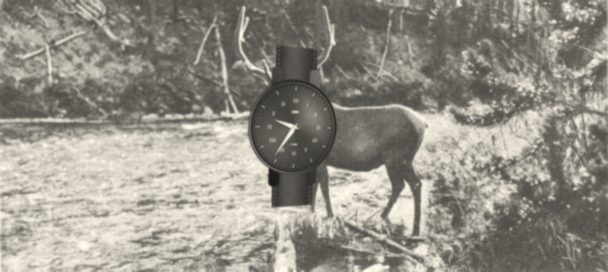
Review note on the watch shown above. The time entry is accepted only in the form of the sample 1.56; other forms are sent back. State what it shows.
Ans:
9.36
